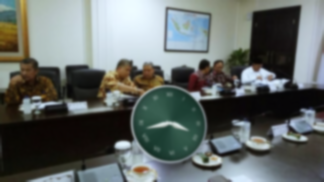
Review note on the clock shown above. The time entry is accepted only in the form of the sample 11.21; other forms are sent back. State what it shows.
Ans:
3.43
